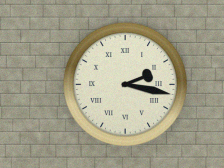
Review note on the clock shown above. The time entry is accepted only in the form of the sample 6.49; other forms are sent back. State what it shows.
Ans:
2.17
